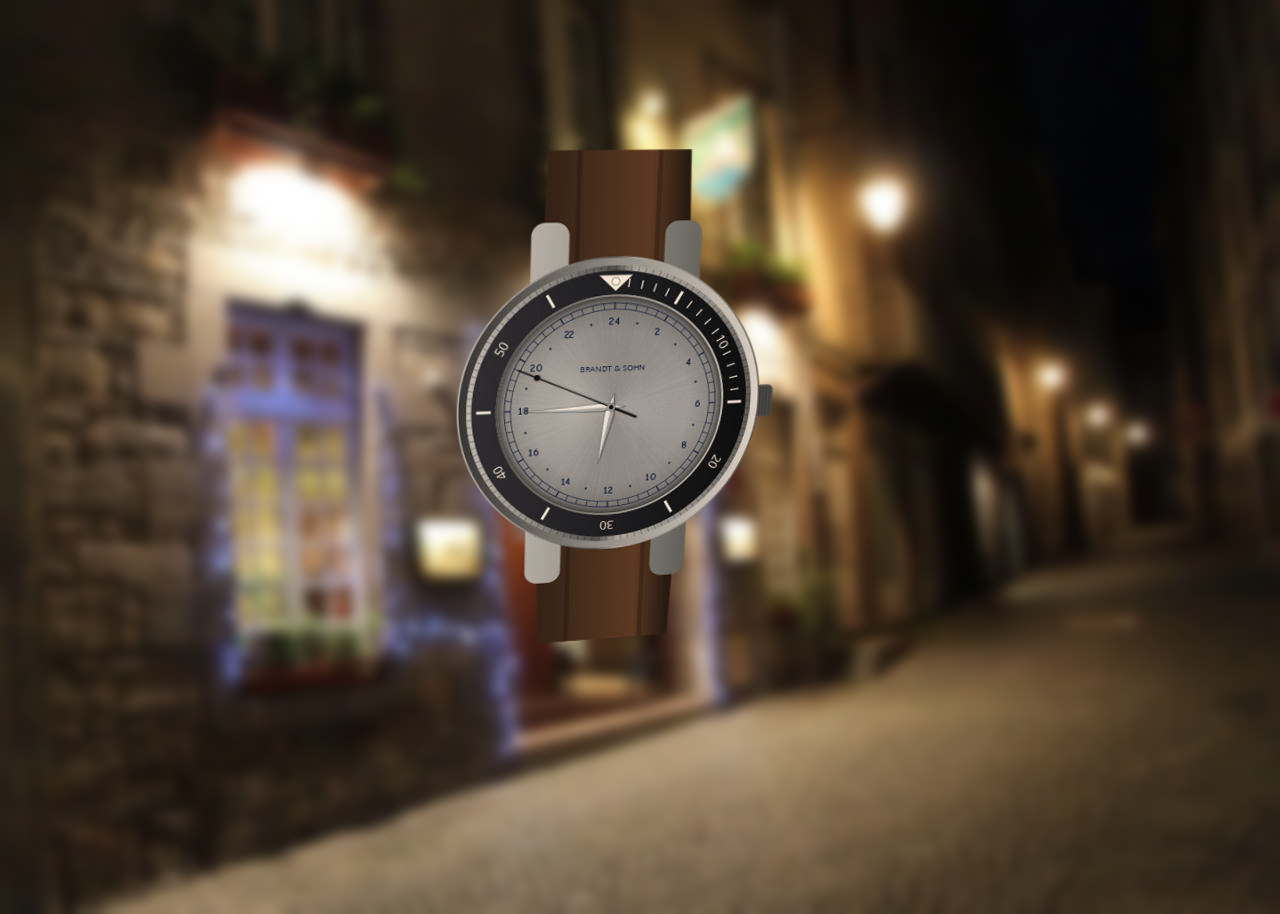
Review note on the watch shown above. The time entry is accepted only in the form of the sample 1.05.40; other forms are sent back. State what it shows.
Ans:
12.44.49
